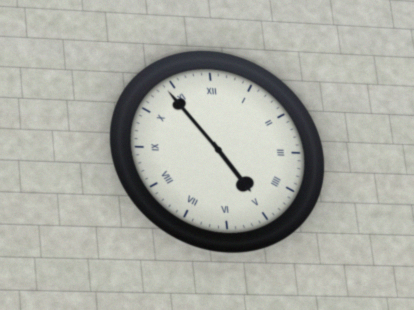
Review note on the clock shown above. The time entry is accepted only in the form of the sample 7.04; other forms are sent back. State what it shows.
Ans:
4.54
